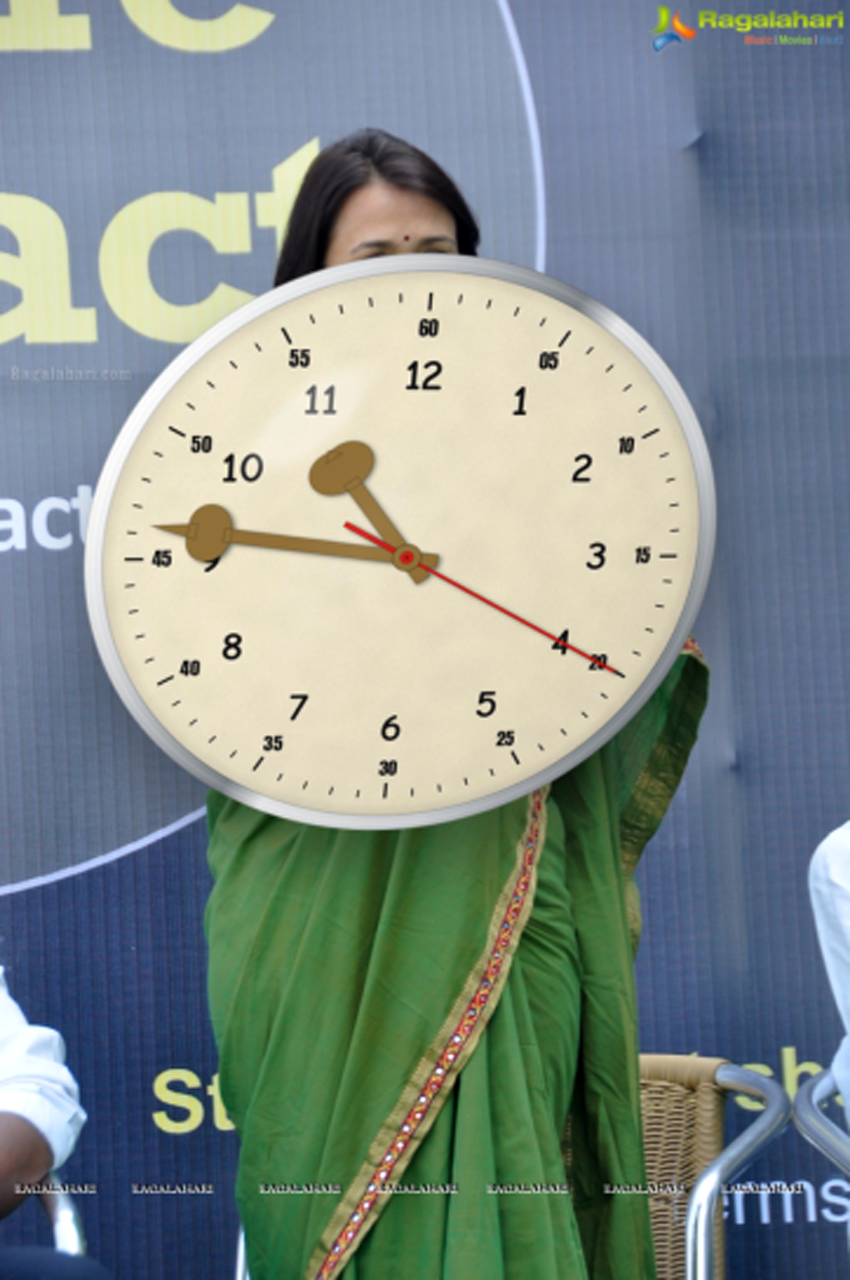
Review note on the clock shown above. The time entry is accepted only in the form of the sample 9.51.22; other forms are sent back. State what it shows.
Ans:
10.46.20
